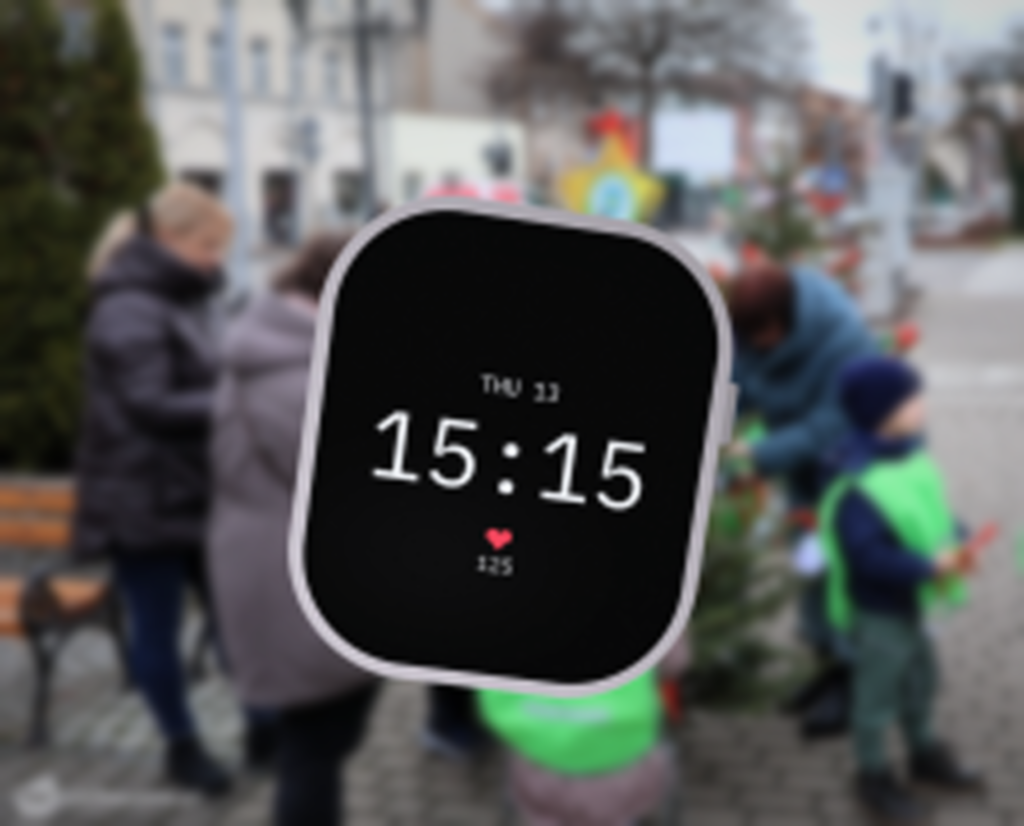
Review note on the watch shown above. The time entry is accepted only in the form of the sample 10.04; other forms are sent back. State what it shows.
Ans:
15.15
